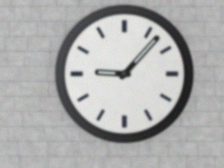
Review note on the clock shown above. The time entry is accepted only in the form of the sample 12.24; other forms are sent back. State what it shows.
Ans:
9.07
